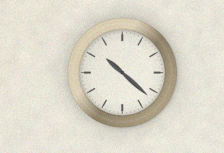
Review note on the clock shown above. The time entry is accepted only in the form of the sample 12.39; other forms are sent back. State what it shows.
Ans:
10.22
